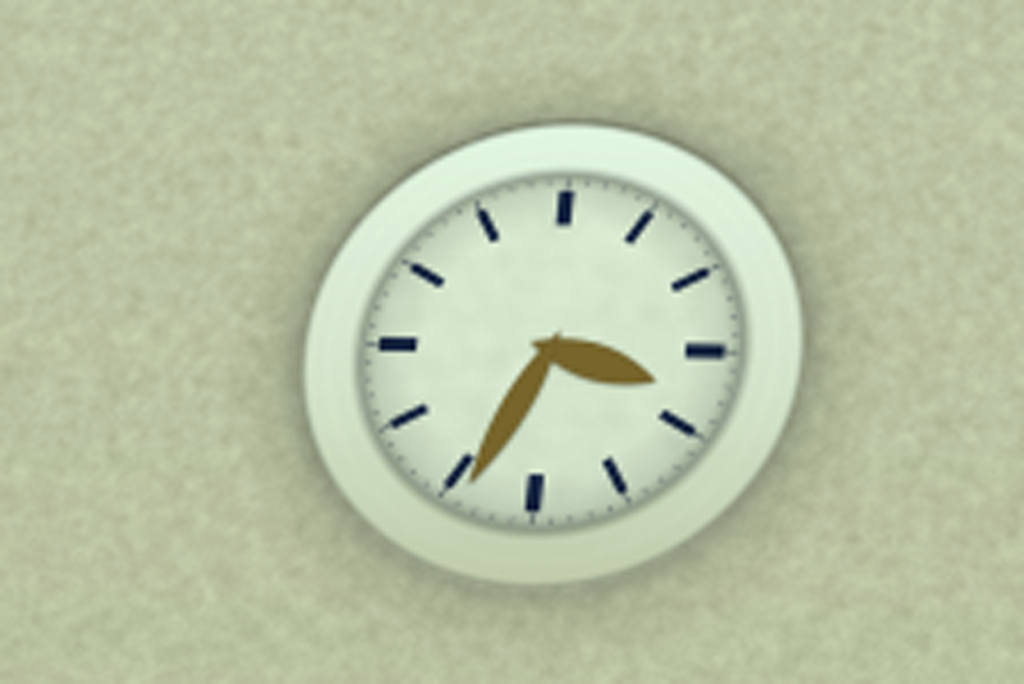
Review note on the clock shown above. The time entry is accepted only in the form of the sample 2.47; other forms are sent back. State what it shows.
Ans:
3.34
